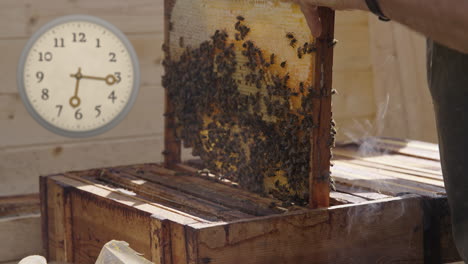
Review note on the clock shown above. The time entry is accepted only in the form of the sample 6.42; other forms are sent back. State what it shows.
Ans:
6.16
